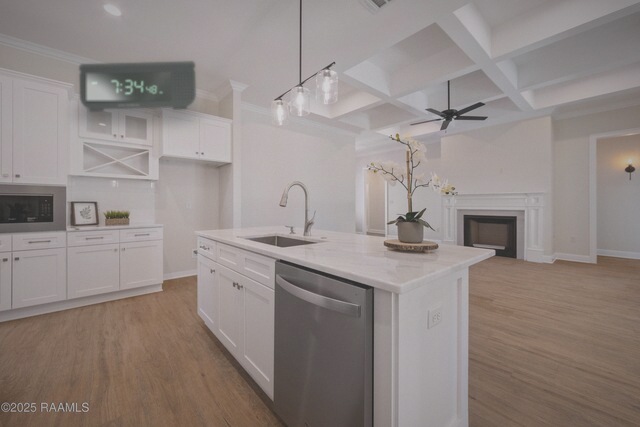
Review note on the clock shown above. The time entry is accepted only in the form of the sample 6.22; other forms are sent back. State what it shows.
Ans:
7.34
